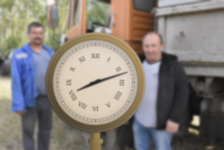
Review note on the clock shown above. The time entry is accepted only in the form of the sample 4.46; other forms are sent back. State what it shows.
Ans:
8.12
